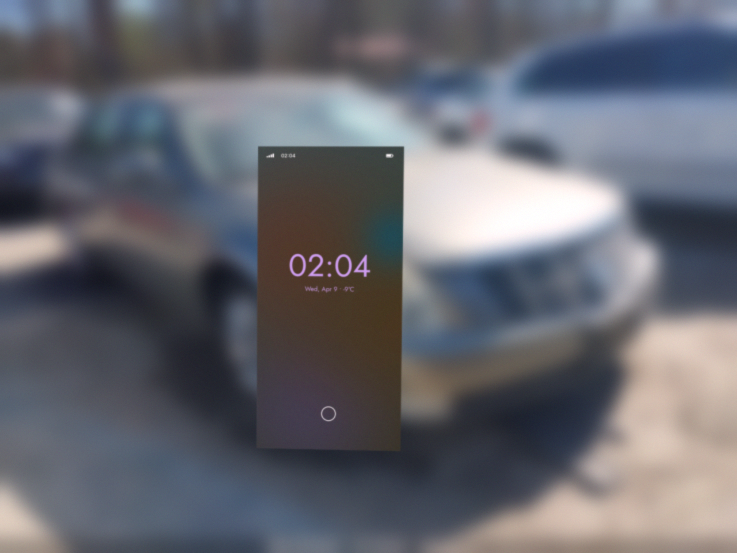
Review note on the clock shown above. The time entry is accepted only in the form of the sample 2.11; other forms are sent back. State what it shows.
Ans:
2.04
